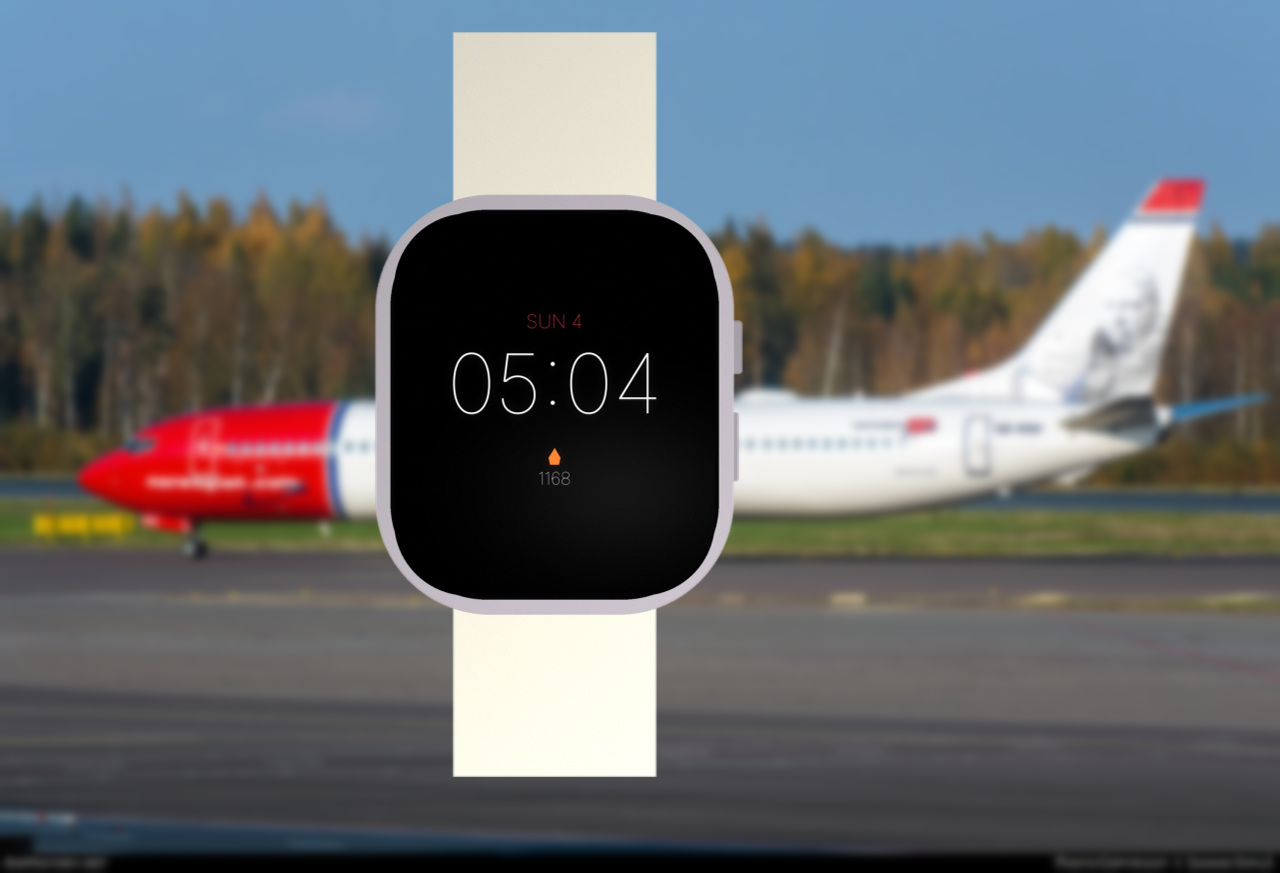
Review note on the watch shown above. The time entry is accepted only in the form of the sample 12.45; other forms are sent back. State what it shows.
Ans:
5.04
